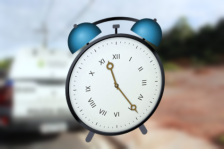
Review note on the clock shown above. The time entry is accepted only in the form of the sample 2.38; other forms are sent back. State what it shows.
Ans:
11.24
